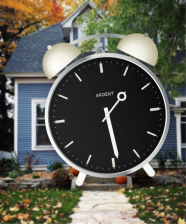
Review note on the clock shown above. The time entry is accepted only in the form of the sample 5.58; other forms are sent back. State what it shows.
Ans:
1.29
